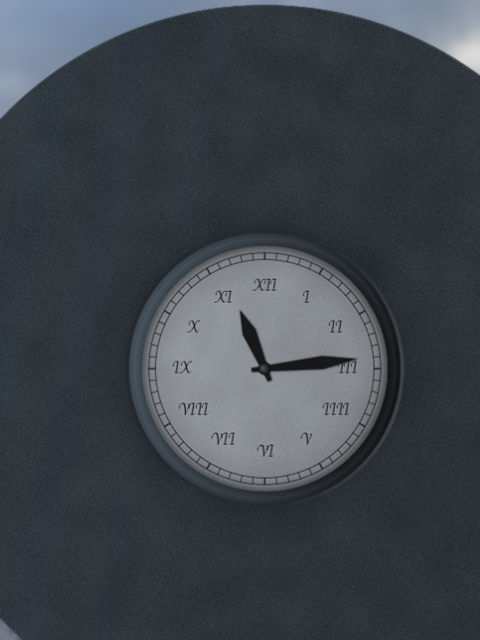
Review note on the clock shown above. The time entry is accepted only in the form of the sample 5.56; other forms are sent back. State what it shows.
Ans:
11.14
